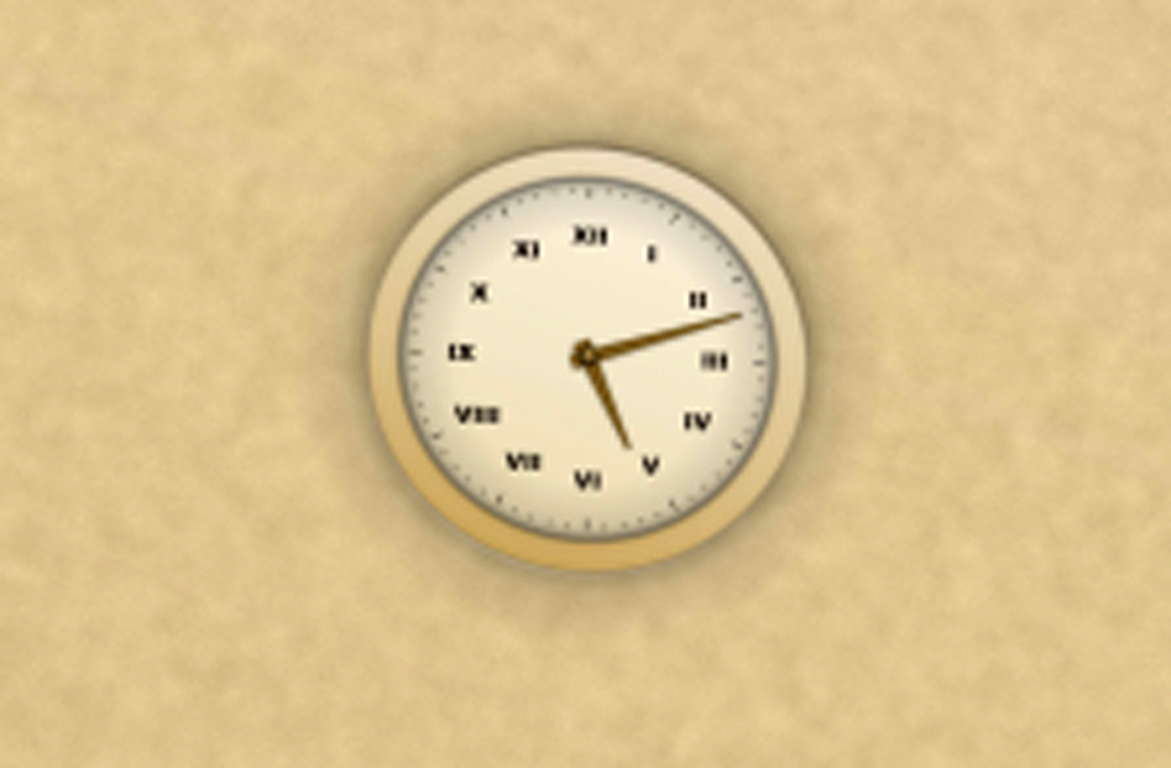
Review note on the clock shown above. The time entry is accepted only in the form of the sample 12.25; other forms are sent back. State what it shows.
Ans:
5.12
